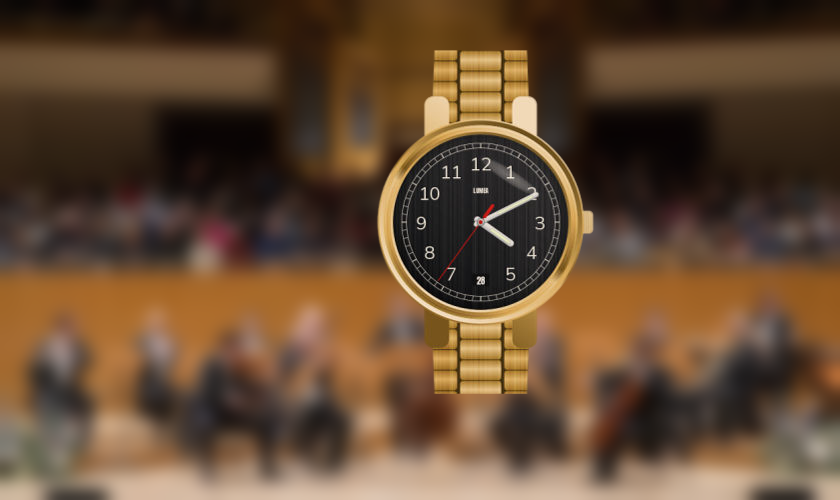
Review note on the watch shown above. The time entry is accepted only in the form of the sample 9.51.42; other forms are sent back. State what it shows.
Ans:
4.10.36
